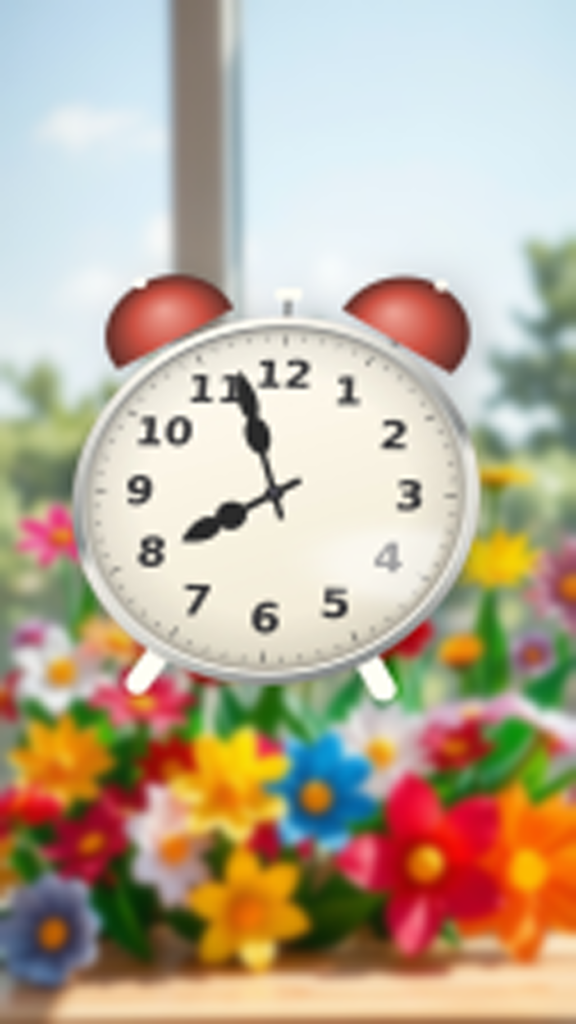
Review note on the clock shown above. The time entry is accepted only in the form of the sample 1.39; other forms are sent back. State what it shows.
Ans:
7.57
